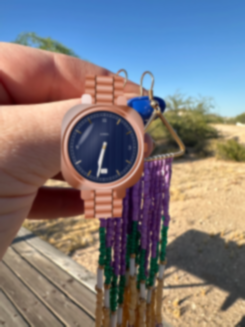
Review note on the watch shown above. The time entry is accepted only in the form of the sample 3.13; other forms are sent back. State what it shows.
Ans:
6.32
